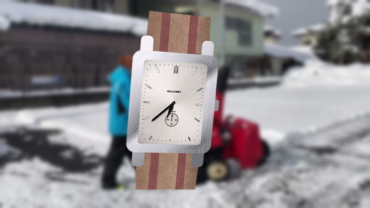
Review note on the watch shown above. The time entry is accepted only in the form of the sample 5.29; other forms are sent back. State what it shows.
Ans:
6.38
